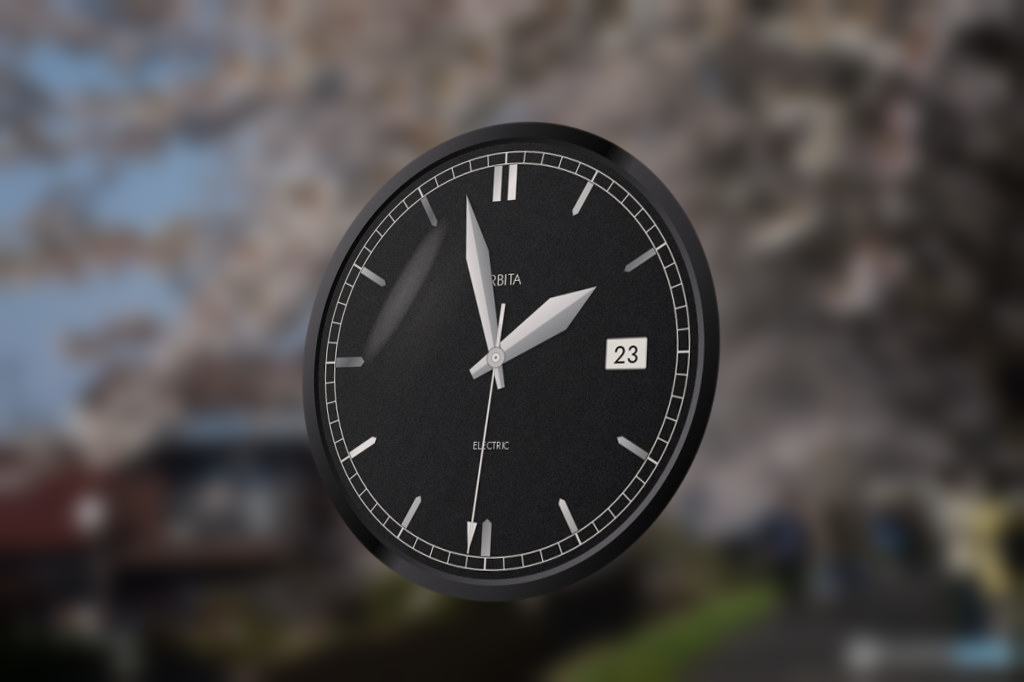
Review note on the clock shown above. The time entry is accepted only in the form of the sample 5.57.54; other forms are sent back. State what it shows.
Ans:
1.57.31
